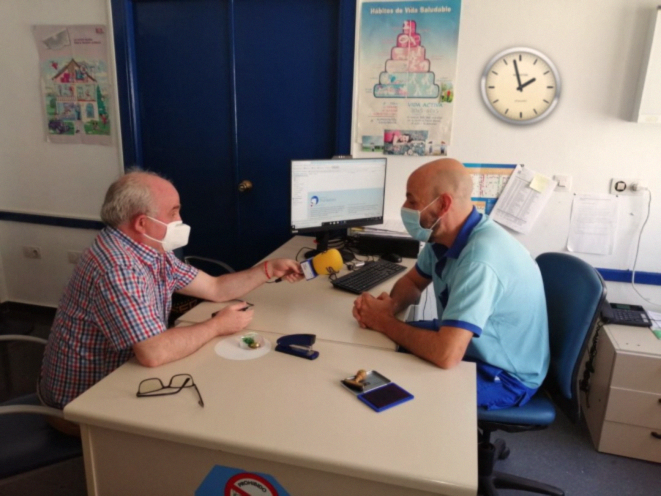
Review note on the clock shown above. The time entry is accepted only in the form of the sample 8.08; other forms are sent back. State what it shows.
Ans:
1.58
